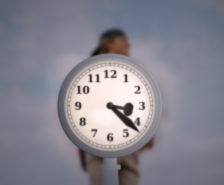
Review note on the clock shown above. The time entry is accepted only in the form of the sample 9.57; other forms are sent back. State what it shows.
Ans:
3.22
